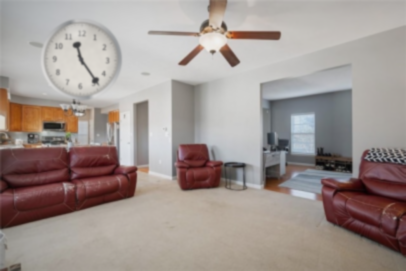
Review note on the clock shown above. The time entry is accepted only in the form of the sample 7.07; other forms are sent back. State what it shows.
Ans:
11.24
